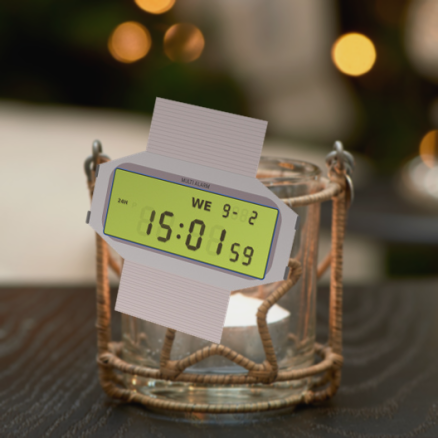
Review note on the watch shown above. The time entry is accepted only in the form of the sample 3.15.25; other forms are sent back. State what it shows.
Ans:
15.01.59
